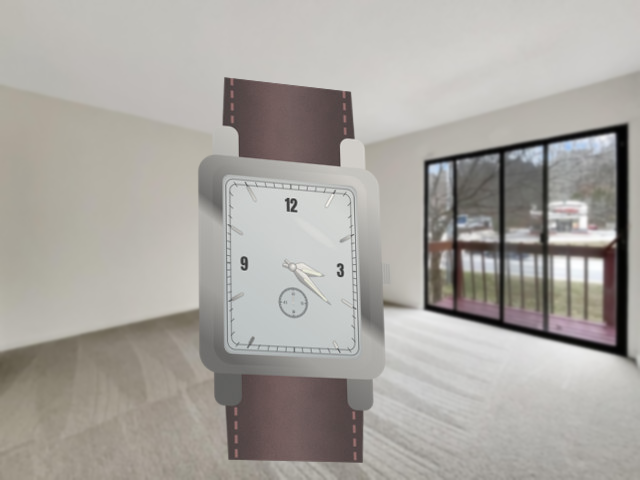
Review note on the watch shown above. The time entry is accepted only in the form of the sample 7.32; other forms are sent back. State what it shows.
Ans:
3.22
